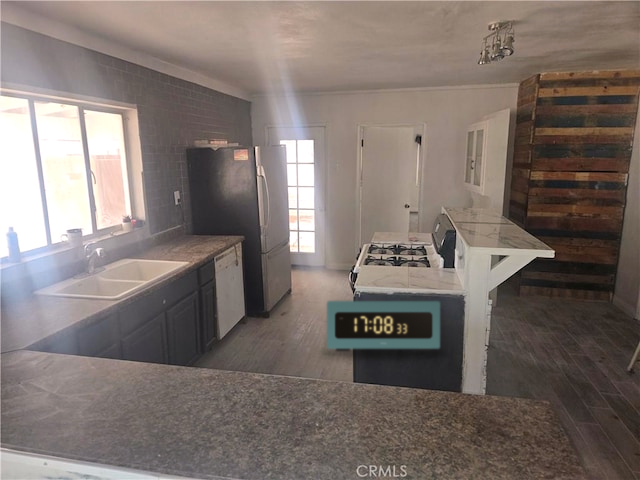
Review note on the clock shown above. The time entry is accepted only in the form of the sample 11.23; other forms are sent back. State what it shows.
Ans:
17.08
